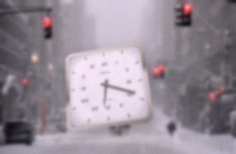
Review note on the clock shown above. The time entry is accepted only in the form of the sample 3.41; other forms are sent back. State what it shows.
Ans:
6.19
